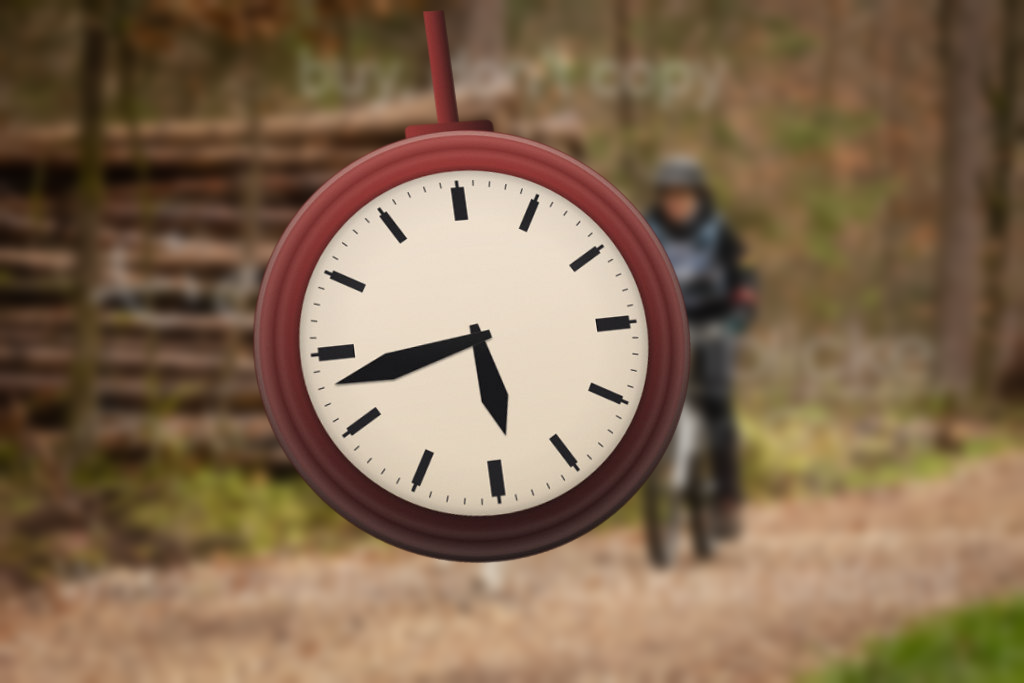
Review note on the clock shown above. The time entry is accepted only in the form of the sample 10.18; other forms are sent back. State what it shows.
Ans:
5.43
